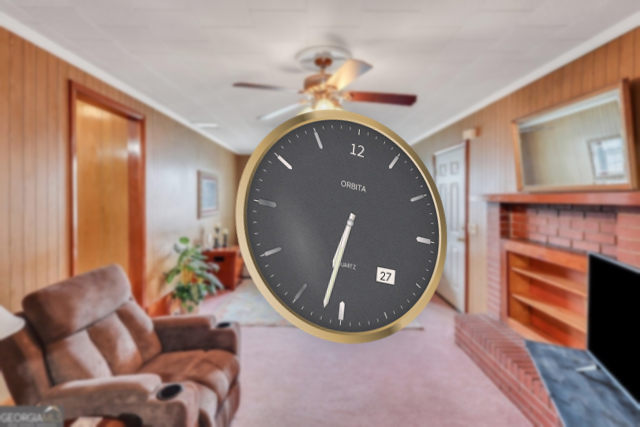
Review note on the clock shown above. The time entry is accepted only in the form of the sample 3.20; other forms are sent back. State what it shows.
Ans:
6.32
